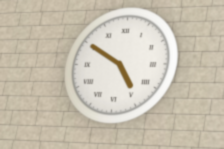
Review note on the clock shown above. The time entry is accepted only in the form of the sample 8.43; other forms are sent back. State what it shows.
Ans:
4.50
